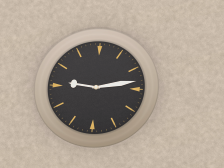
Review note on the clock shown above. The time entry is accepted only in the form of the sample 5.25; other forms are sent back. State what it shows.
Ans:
9.13
